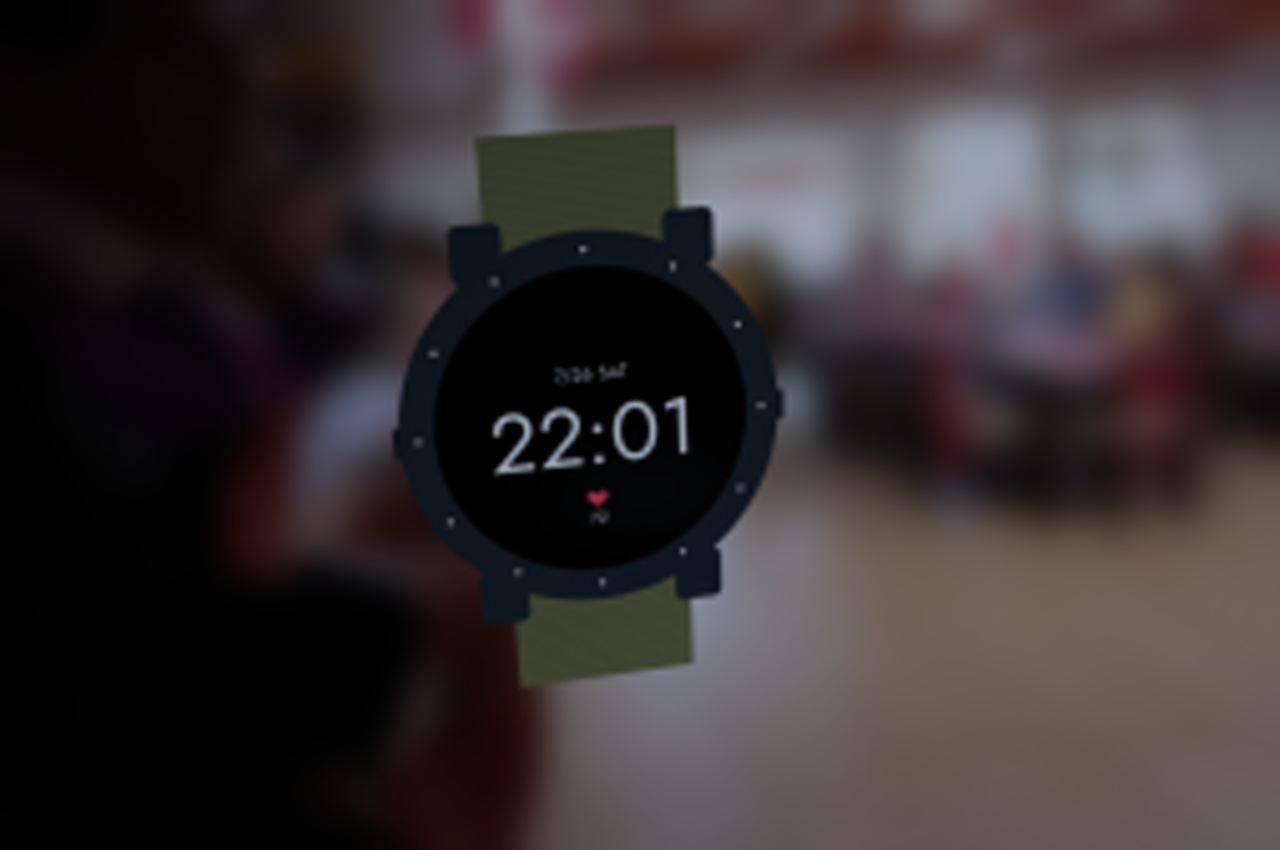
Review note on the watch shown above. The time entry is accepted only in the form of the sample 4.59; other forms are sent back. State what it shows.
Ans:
22.01
